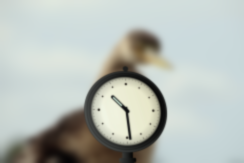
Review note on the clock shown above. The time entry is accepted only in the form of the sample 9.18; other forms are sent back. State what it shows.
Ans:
10.29
